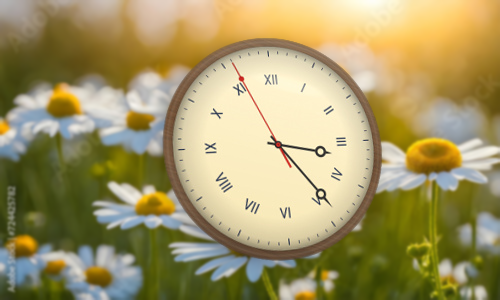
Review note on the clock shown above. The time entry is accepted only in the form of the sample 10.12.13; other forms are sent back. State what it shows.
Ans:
3.23.56
